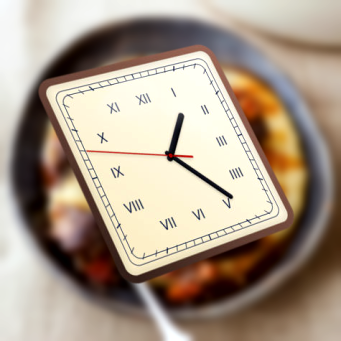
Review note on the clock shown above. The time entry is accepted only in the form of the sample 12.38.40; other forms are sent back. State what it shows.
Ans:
1.23.48
